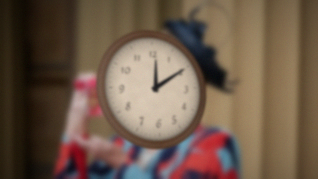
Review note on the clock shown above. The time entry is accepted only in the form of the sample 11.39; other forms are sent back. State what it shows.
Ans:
12.10
